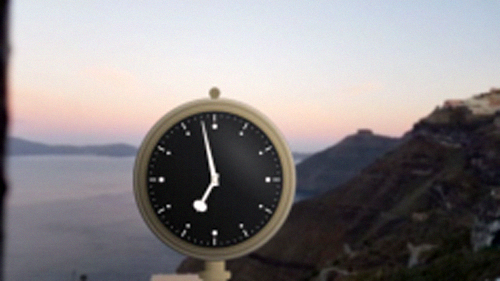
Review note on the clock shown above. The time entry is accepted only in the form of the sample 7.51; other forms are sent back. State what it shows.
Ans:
6.58
